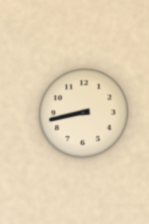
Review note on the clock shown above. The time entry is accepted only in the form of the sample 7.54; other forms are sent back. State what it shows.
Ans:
8.43
